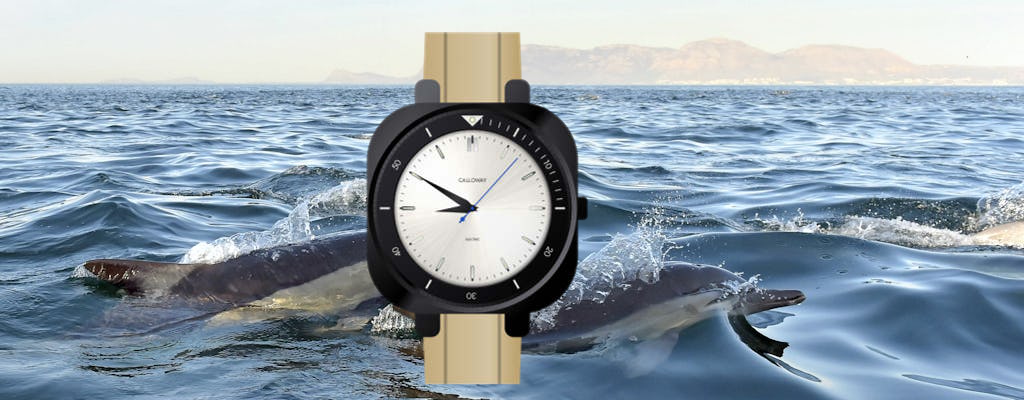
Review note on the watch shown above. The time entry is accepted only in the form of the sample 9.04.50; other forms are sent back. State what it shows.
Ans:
8.50.07
